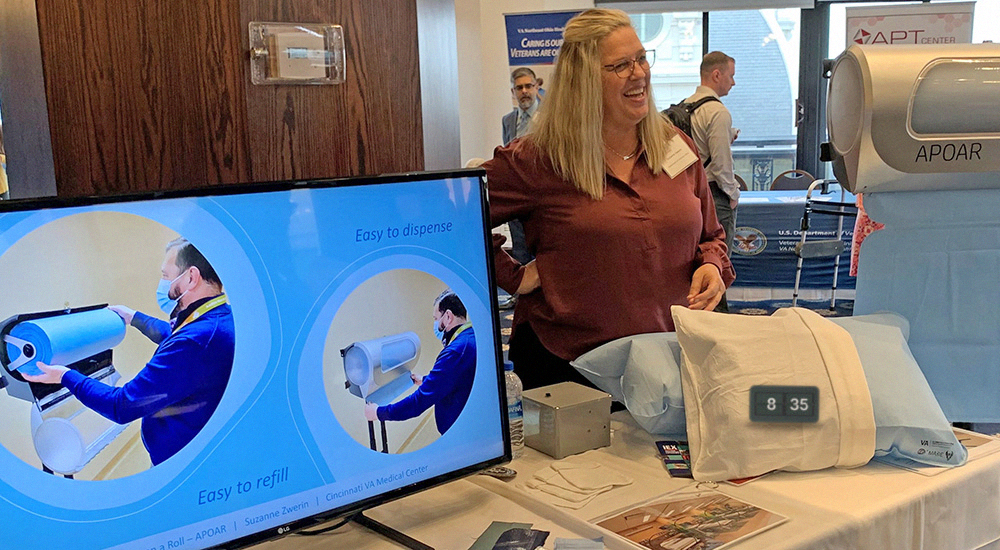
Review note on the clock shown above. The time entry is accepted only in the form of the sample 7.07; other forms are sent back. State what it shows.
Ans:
8.35
